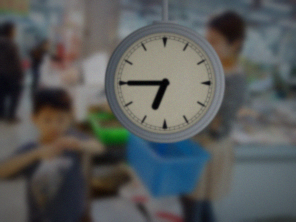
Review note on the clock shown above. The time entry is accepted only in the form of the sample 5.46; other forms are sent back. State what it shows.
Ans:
6.45
